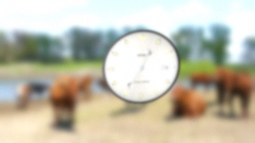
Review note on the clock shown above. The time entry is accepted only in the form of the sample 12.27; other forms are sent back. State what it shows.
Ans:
12.35
